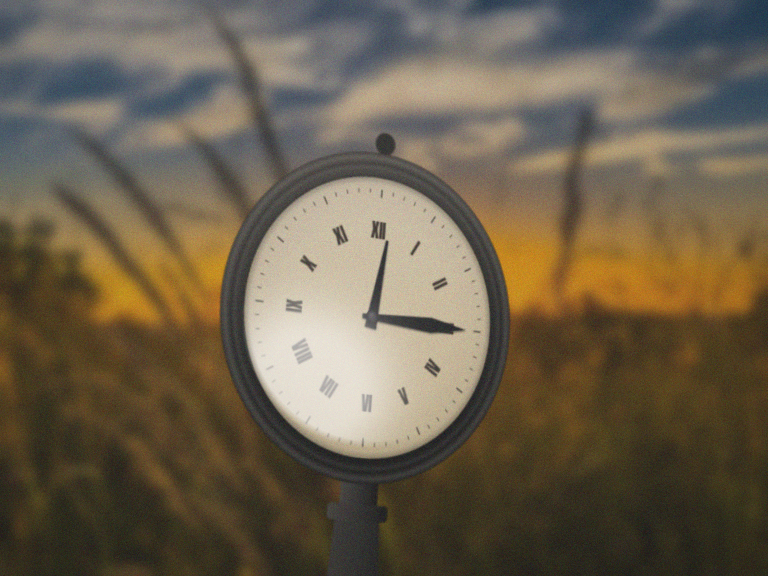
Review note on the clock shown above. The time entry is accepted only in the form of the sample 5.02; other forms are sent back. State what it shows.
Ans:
12.15
